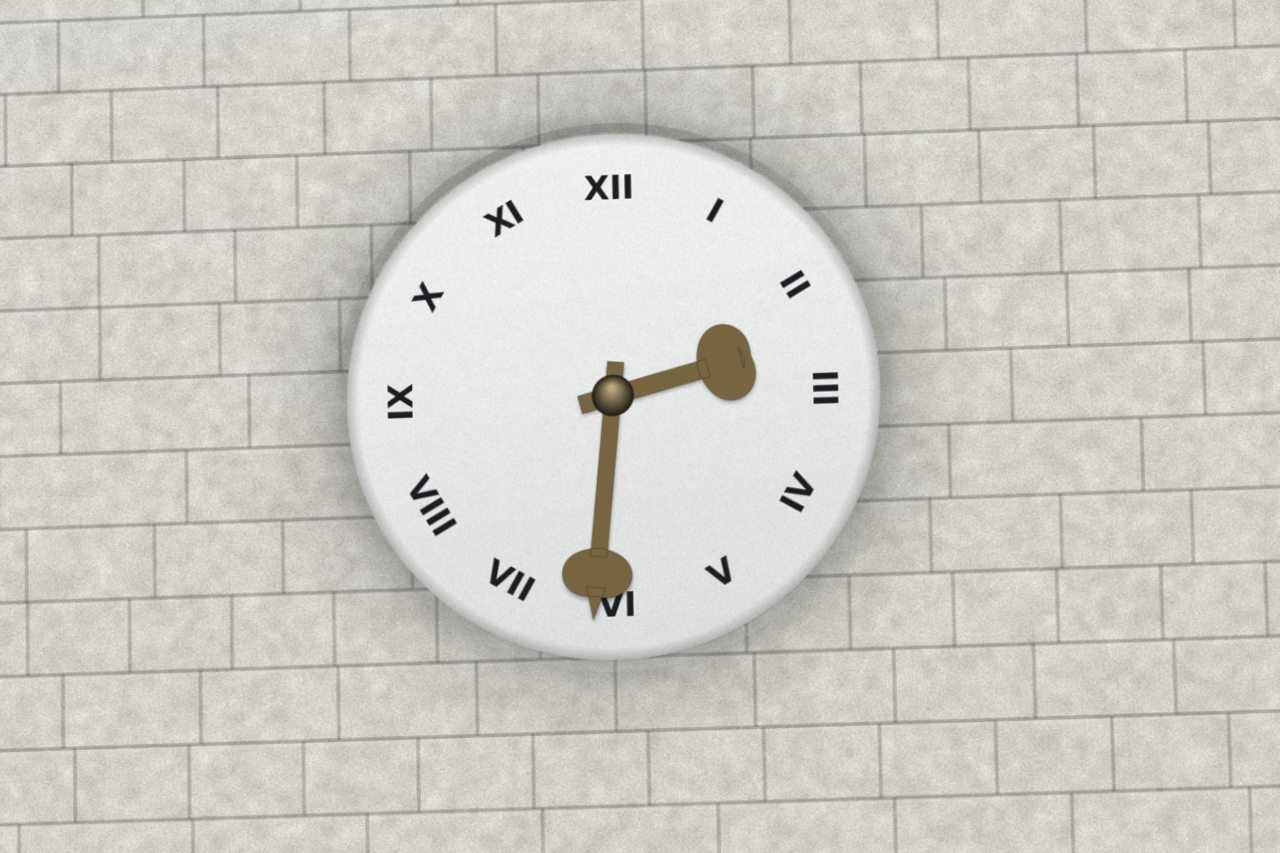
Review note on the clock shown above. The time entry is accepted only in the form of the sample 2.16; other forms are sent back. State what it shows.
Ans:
2.31
